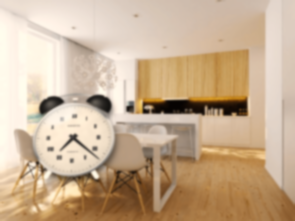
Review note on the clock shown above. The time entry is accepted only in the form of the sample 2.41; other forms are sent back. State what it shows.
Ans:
7.22
